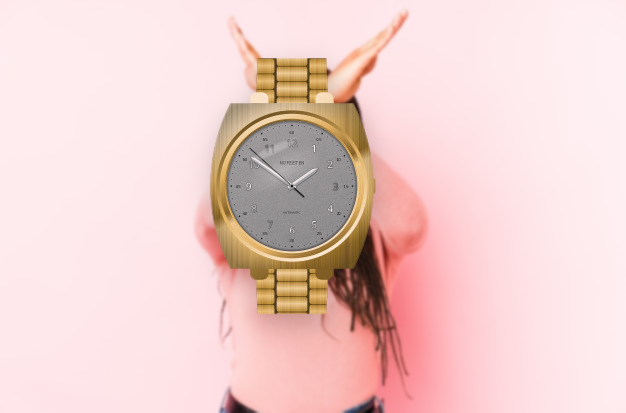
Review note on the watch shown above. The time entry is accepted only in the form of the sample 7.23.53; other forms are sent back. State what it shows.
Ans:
1.50.52
